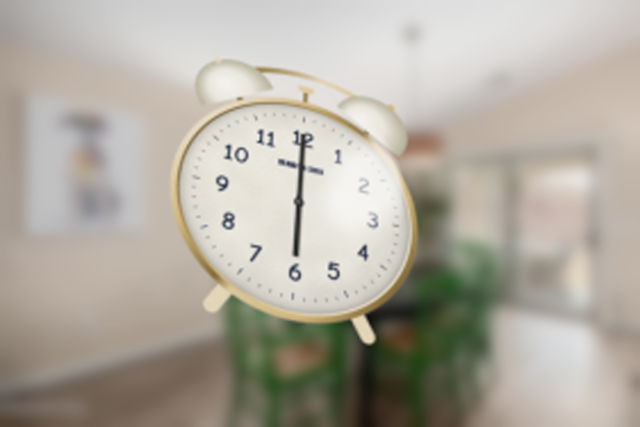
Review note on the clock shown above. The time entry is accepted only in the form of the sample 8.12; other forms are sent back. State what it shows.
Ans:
6.00
